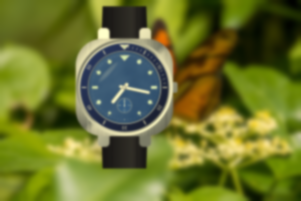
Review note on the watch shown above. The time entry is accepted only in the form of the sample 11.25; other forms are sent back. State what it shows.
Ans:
7.17
